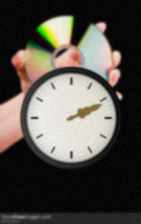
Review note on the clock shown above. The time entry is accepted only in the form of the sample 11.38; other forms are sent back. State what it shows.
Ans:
2.11
